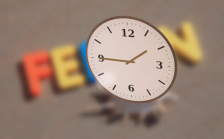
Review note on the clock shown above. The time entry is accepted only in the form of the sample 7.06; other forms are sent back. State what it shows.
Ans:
1.45
